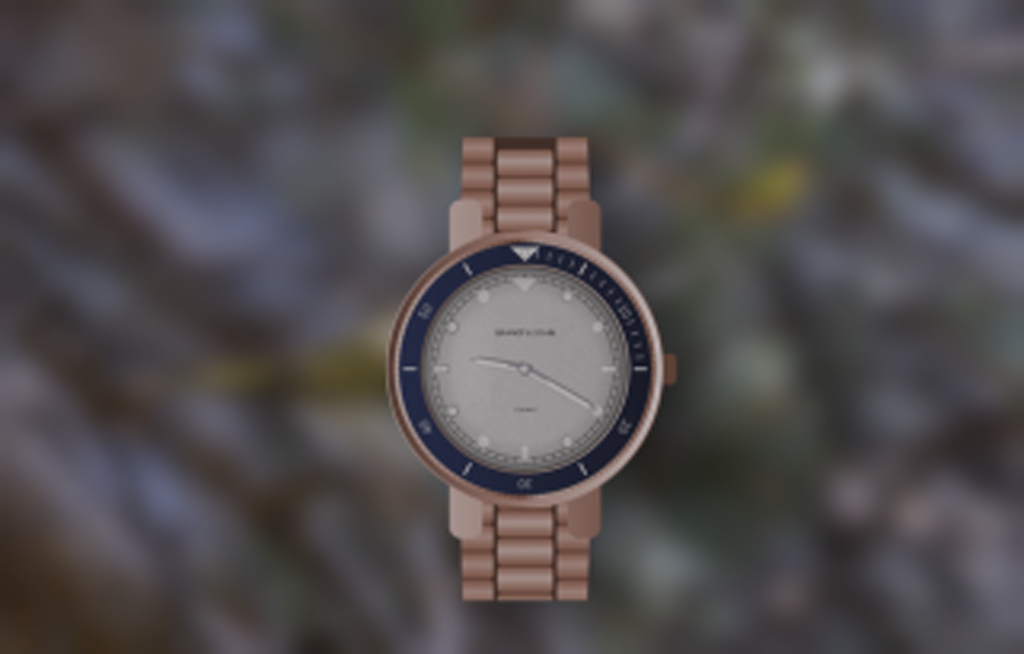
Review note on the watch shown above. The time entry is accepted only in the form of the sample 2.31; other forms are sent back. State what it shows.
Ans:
9.20
